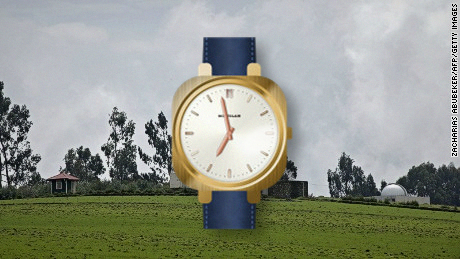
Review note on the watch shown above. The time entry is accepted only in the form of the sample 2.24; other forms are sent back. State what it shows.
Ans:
6.58
